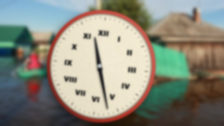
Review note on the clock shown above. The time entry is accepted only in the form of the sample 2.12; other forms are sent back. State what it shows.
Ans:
11.27
